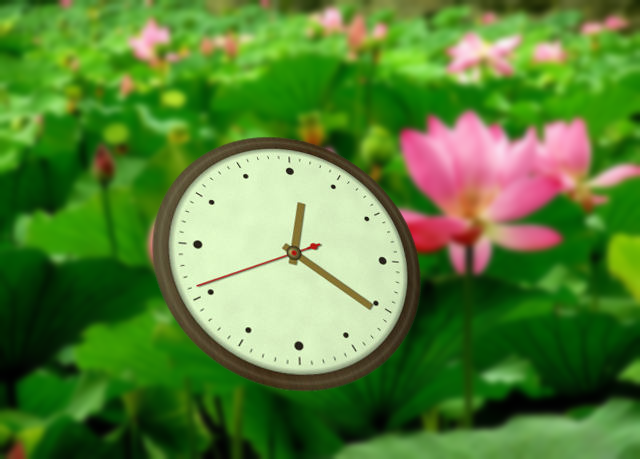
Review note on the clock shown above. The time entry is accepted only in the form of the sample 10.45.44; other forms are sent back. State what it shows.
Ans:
12.20.41
